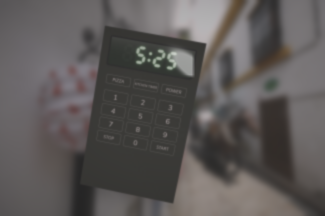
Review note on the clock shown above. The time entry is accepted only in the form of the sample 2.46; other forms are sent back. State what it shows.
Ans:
5.25
